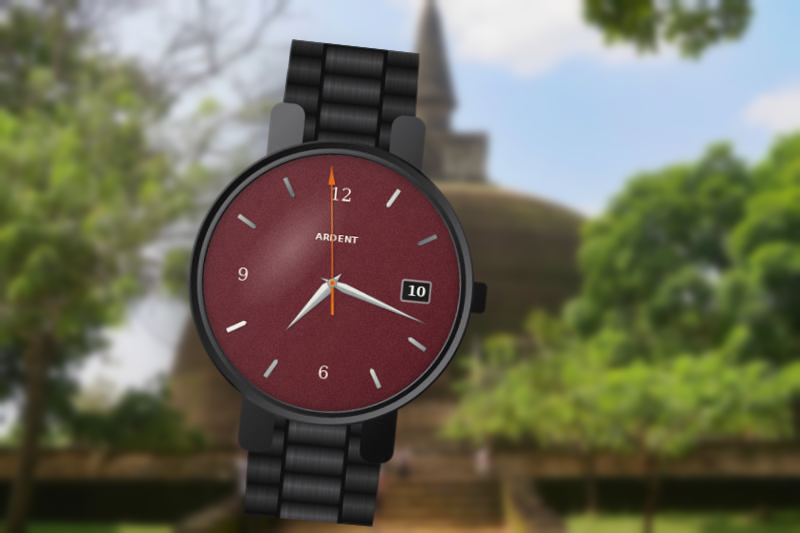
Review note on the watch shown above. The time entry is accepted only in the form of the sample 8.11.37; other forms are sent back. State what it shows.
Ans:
7.17.59
